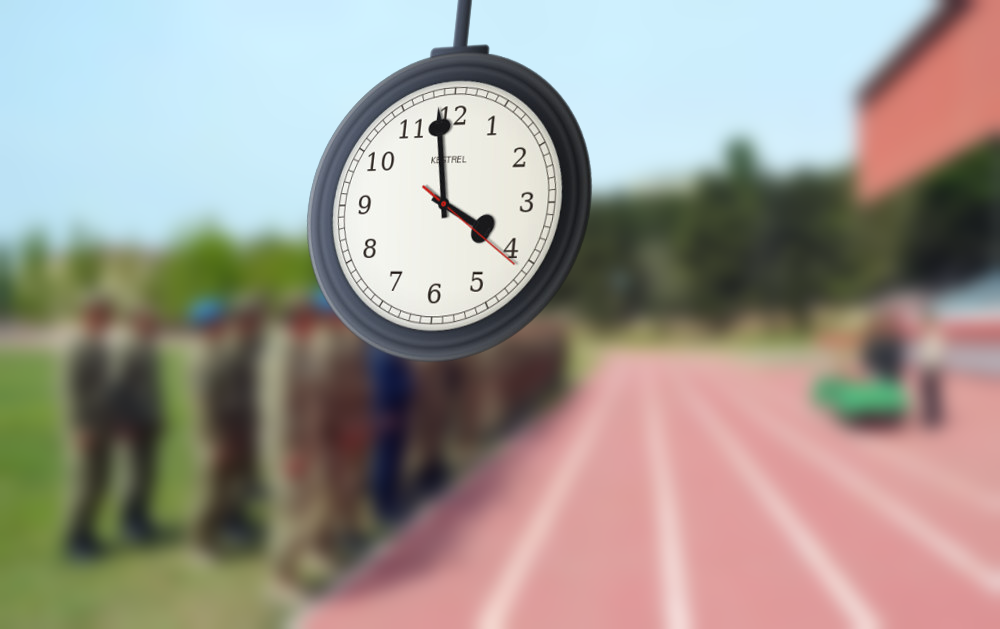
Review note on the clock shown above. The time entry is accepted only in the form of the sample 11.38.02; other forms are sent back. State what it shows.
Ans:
3.58.21
